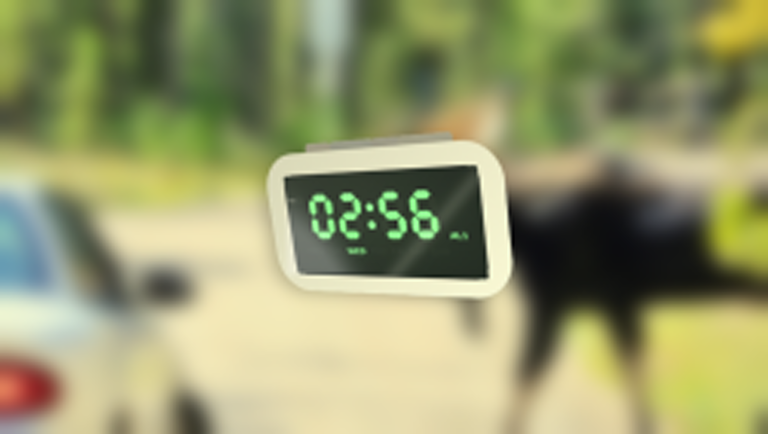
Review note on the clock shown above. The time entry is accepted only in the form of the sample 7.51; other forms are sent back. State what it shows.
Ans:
2.56
